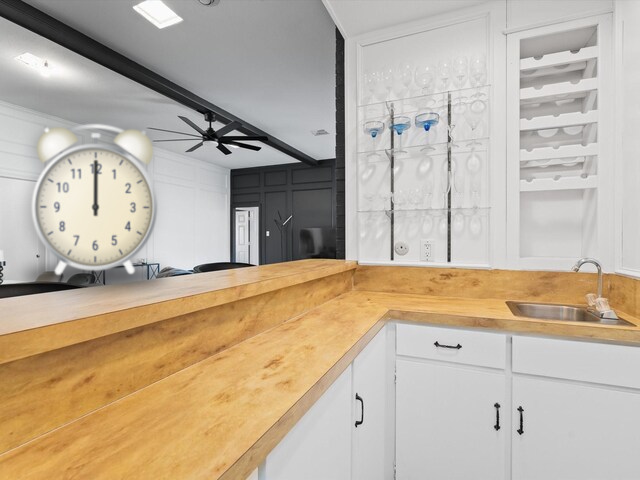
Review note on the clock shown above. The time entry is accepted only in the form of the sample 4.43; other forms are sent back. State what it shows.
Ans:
12.00
